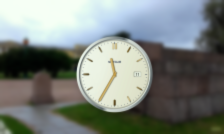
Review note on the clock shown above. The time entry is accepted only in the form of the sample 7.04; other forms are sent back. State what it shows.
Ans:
11.35
